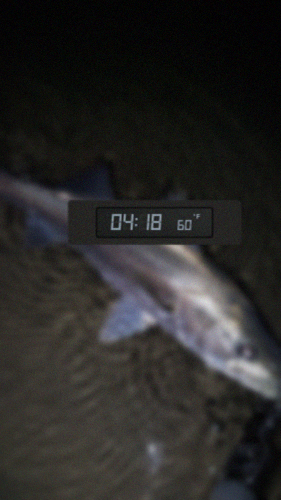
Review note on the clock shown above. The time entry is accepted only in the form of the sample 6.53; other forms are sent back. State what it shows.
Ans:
4.18
